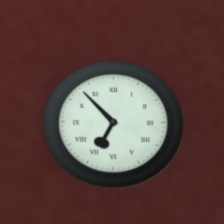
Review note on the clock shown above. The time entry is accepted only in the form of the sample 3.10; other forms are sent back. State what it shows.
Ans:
6.53
